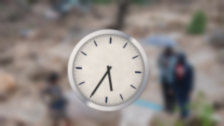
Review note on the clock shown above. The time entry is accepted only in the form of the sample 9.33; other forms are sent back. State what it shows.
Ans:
5.35
